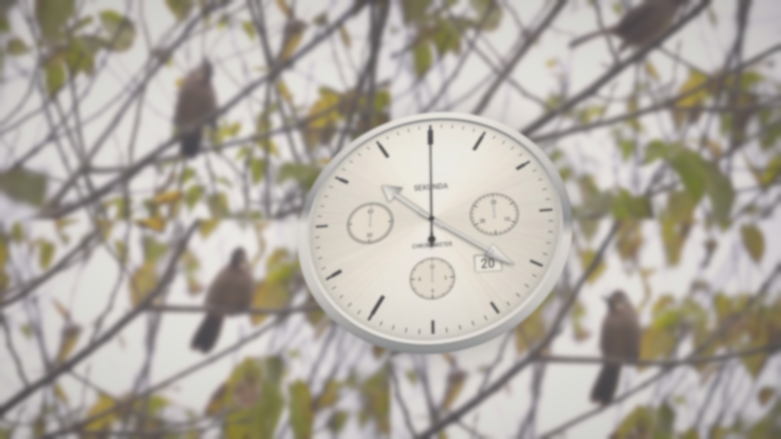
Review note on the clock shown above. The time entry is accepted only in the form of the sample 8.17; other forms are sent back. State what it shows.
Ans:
10.21
